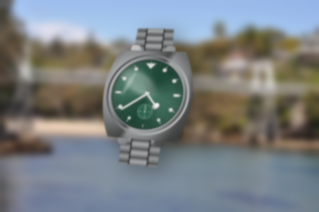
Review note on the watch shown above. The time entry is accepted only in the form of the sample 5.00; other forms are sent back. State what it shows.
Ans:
4.39
